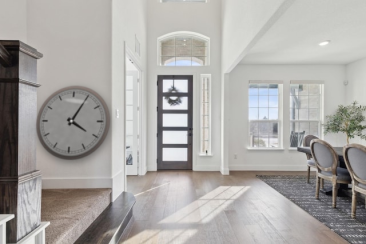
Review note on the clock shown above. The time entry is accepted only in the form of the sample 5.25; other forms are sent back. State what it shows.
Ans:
4.05
